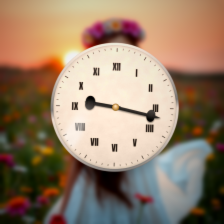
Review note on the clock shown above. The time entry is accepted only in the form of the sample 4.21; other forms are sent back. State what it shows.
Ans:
9.17
